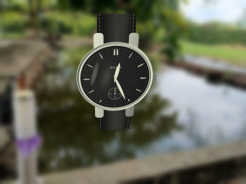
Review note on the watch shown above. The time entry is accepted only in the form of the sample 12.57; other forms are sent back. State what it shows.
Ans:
12.26
